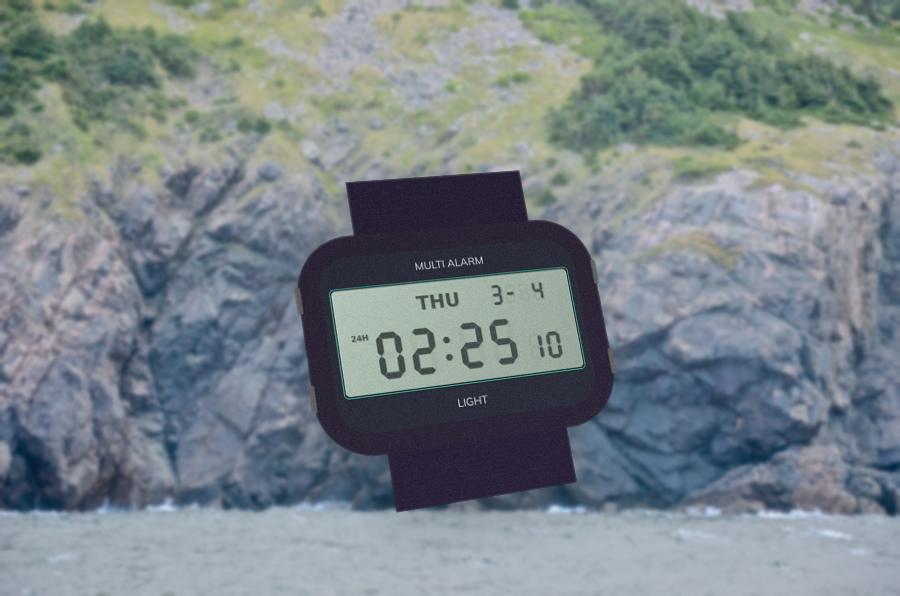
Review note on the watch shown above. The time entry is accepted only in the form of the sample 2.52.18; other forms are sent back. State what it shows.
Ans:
2.25.10
